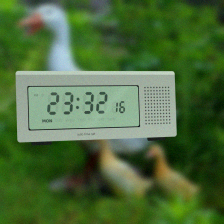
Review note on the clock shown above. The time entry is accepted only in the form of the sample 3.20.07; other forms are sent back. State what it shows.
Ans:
23.32.16
